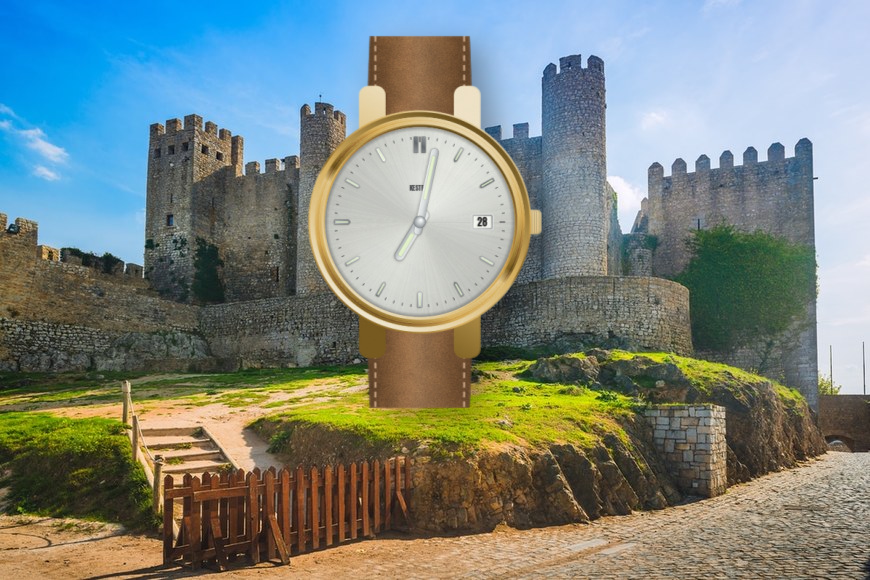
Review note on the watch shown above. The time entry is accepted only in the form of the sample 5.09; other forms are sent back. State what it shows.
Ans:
7.02
